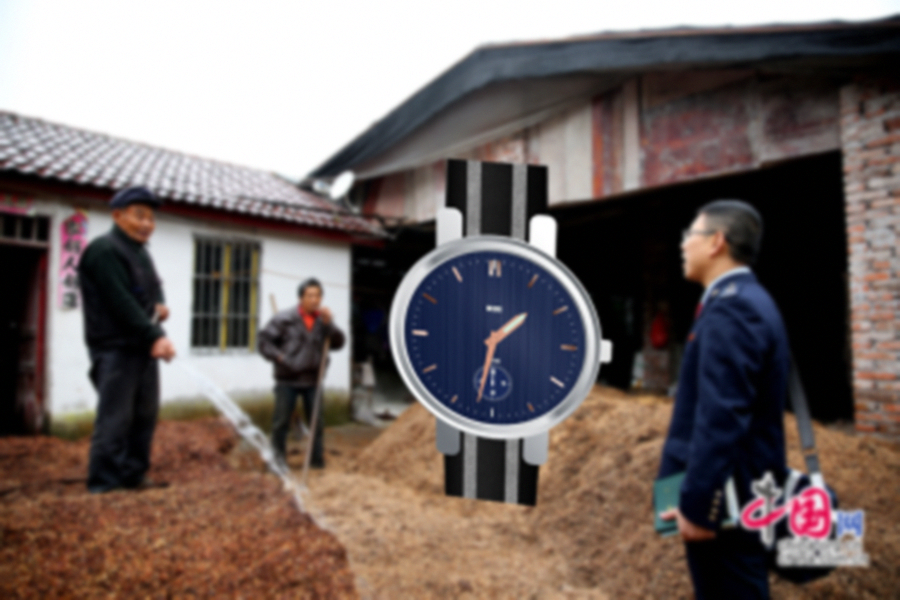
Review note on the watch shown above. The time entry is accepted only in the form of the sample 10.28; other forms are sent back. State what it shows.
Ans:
1.32
